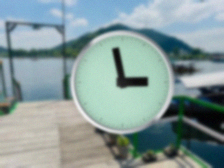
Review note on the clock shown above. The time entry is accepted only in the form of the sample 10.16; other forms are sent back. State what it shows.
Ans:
2.58
